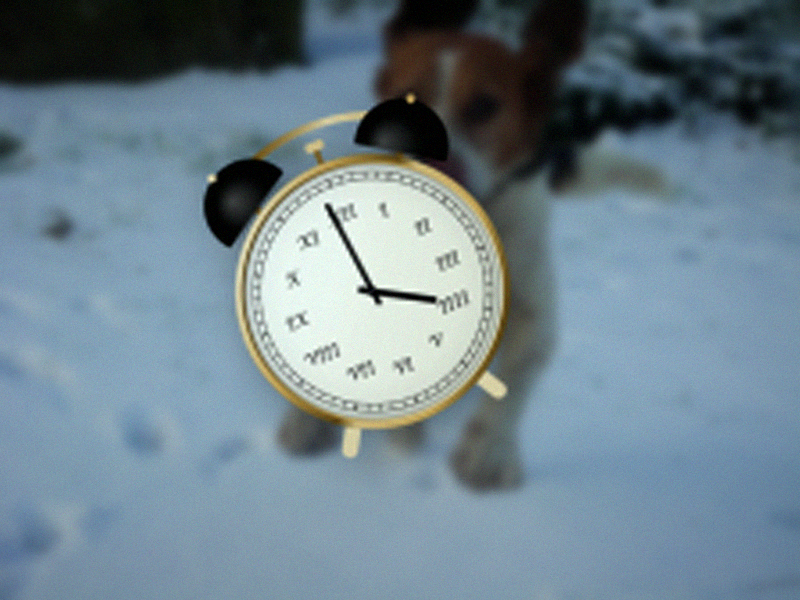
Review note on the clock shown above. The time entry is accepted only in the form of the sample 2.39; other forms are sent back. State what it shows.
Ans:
3.59
